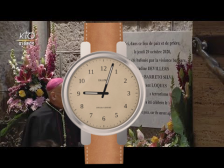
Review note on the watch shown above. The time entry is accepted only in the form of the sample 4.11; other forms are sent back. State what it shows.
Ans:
9.03
